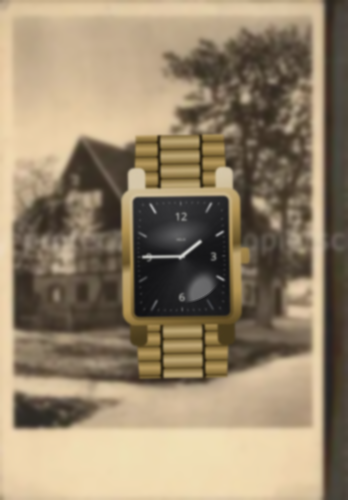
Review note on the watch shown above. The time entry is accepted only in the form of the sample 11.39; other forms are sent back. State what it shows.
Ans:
1.45
